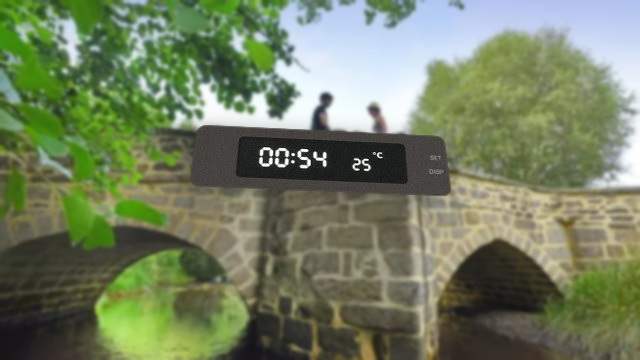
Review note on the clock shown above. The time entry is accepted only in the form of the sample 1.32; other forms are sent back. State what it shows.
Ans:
0.54
